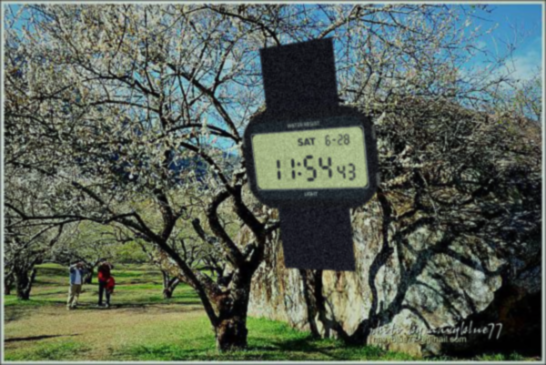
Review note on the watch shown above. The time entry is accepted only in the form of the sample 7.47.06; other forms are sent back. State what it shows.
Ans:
11.54.43
